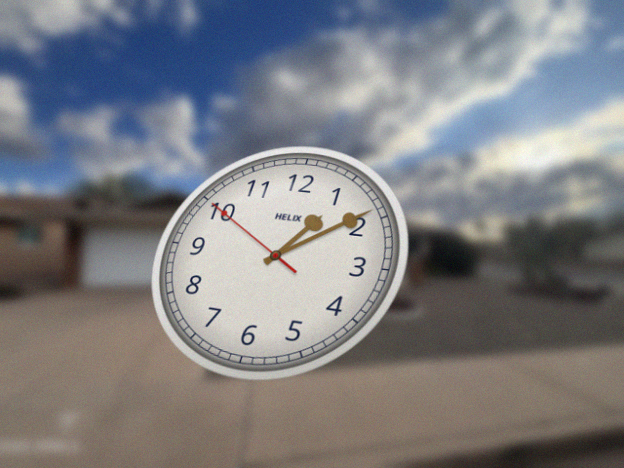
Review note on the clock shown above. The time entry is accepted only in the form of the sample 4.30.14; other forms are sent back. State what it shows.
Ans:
1.08.50
